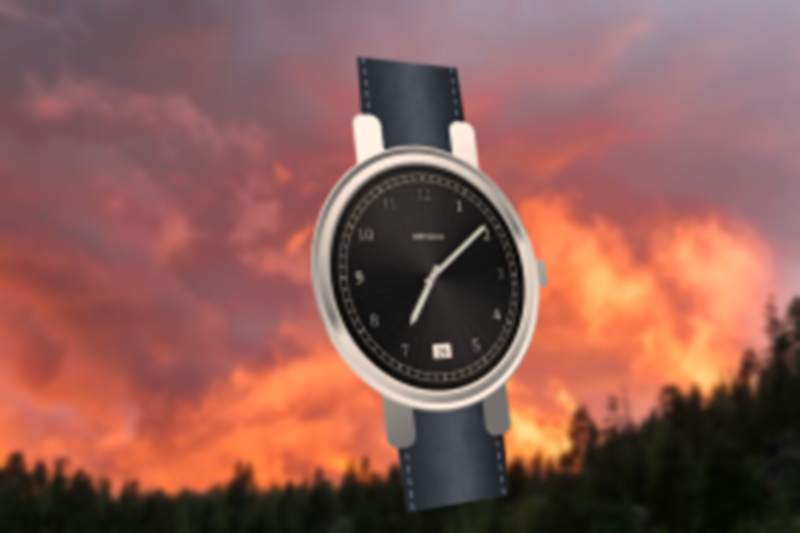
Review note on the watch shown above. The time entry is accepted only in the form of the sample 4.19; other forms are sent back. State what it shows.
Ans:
7.09
